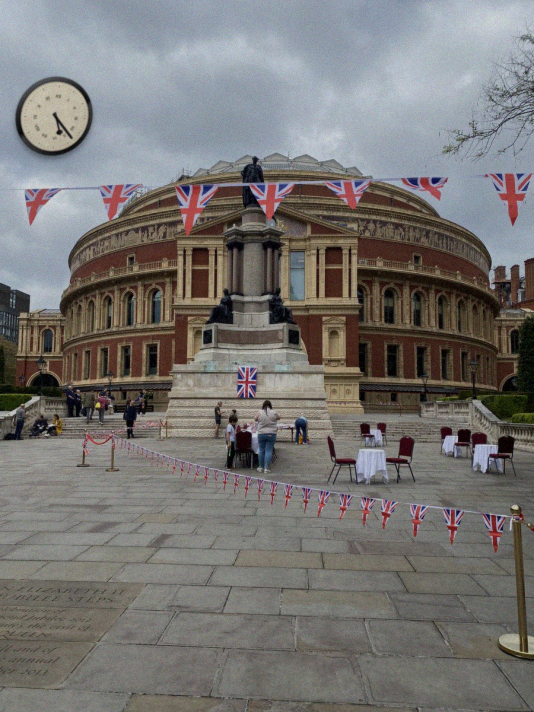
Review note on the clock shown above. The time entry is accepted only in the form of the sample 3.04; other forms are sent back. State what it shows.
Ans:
5.23
